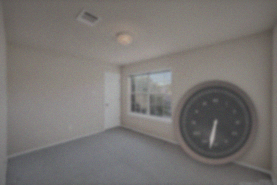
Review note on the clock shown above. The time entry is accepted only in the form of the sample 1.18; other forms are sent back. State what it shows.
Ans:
6.32
